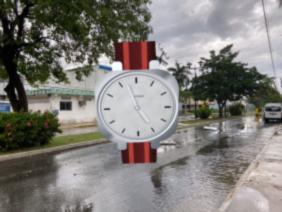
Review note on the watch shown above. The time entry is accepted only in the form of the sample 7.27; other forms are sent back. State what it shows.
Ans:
4.57
